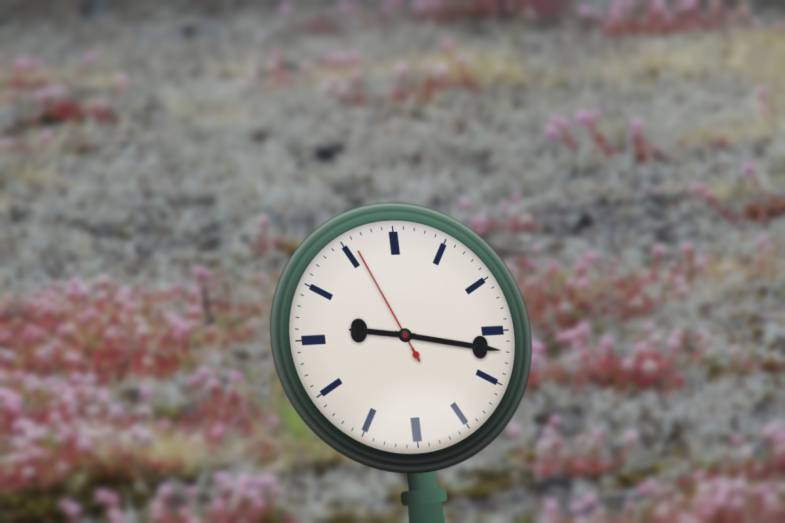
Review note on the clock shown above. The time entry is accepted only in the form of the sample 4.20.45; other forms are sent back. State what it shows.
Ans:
9.16.56
